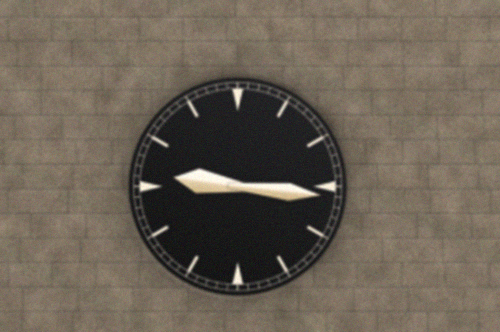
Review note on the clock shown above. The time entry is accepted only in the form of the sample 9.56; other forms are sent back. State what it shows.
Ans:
9.16
